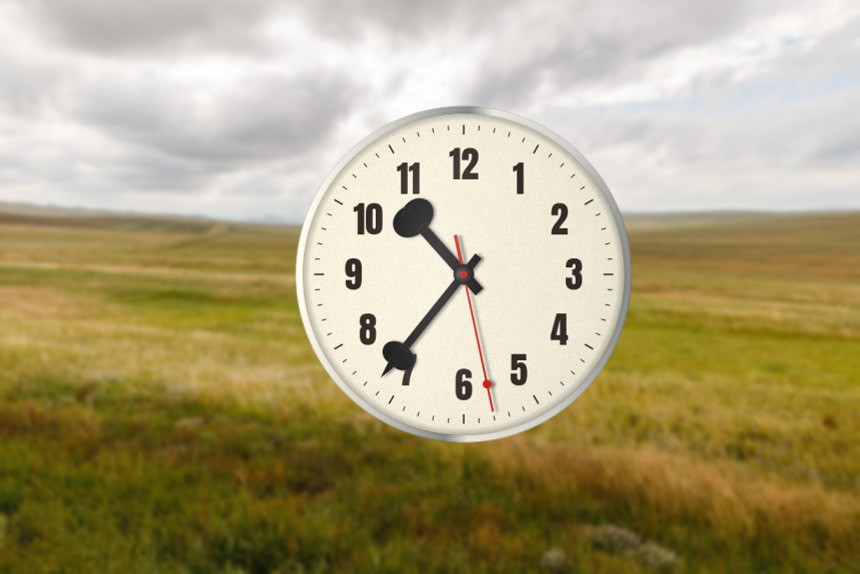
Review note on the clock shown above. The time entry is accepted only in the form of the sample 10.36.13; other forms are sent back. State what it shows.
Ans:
10.36.28
